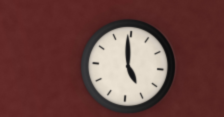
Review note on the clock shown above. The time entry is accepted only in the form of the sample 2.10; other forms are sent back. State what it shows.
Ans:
4.59
